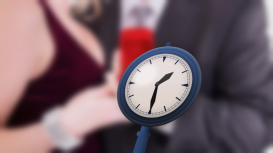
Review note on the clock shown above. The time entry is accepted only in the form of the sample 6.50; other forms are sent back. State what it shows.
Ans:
1.30
